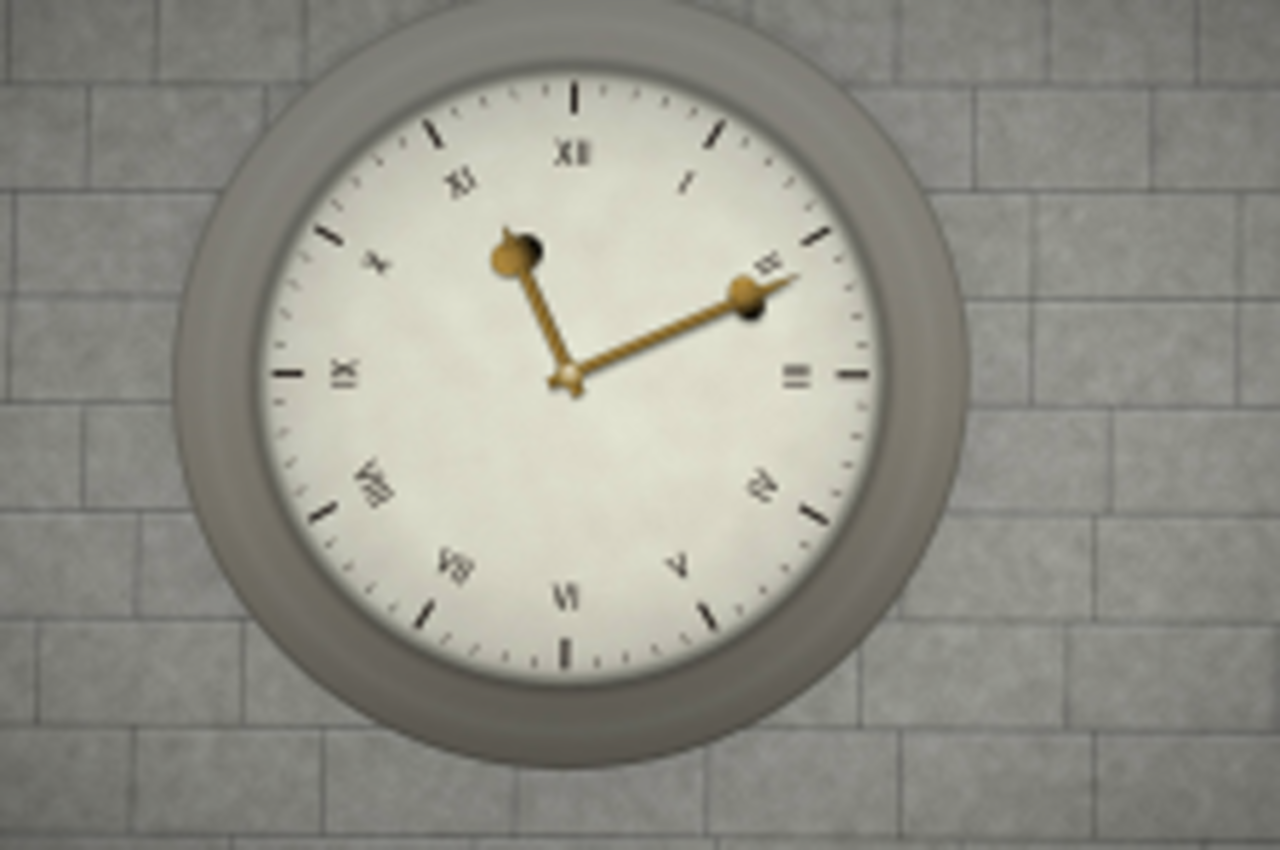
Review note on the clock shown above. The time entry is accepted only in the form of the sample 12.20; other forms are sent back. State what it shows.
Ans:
11.11
